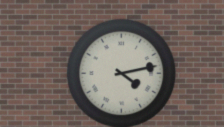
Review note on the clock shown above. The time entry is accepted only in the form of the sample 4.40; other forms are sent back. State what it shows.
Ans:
4.13
